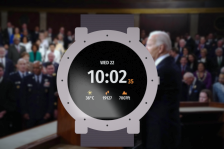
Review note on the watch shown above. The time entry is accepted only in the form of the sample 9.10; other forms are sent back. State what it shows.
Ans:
10.02
